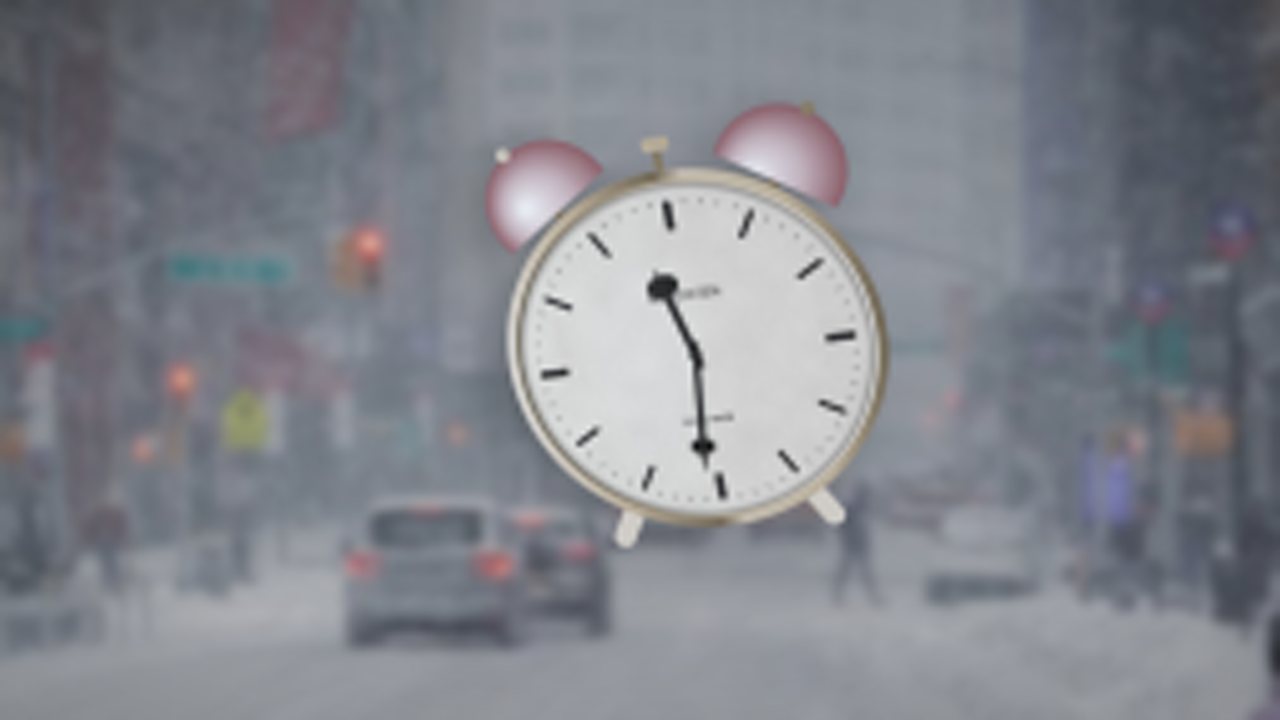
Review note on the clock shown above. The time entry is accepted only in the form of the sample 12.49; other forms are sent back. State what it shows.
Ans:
11.31
